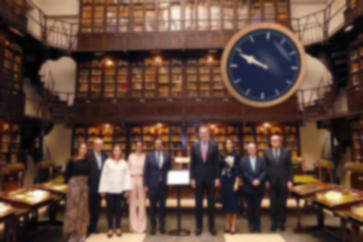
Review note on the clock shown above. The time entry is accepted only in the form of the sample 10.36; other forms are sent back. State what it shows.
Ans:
9.49
